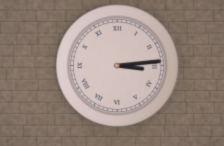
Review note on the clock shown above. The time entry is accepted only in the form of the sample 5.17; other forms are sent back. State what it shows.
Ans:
3.14
